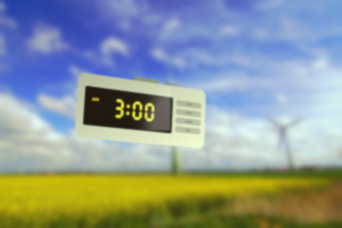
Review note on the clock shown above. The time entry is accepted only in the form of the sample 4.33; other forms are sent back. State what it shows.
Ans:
3.00
